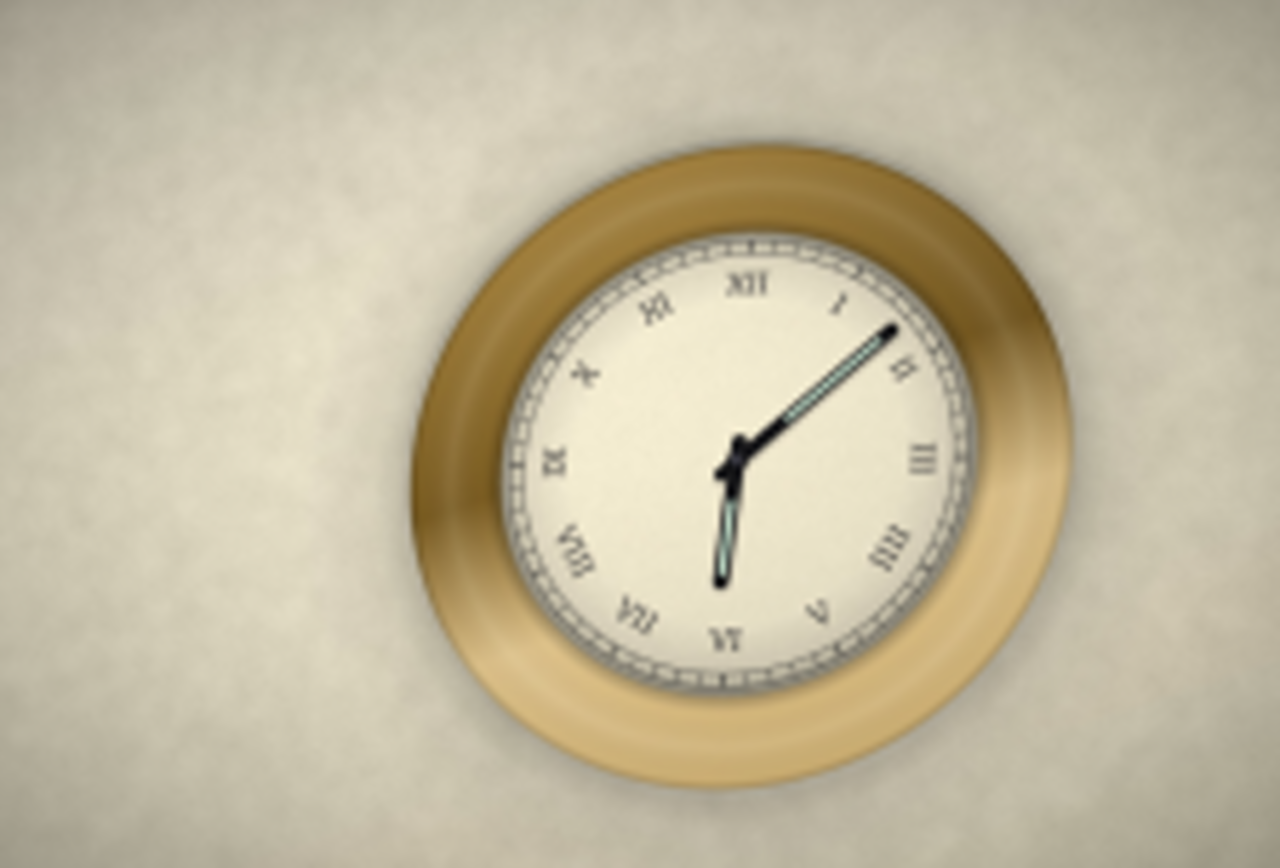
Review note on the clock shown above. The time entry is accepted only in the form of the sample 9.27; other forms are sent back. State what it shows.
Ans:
6.08
